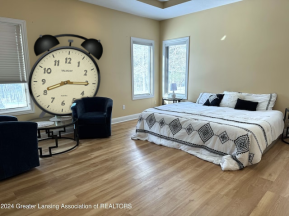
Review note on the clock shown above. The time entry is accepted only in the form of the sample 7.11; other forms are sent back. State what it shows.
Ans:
8.15
